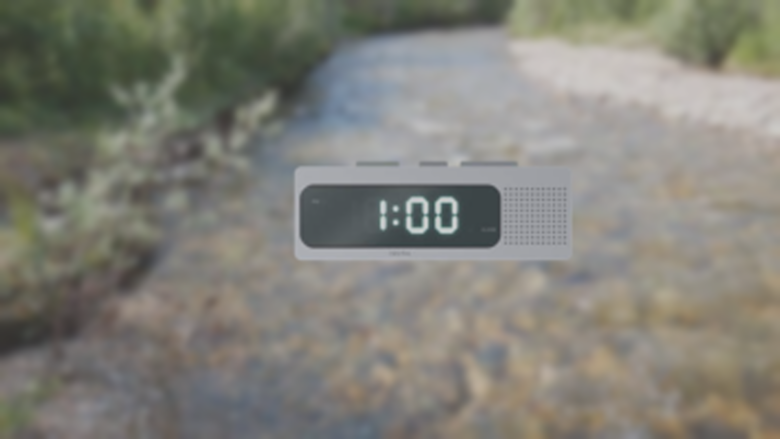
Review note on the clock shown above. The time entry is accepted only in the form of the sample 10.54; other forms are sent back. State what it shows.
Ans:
1.00
